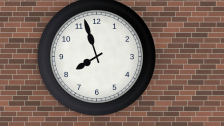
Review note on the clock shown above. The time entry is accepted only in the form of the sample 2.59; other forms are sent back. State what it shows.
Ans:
7.57
